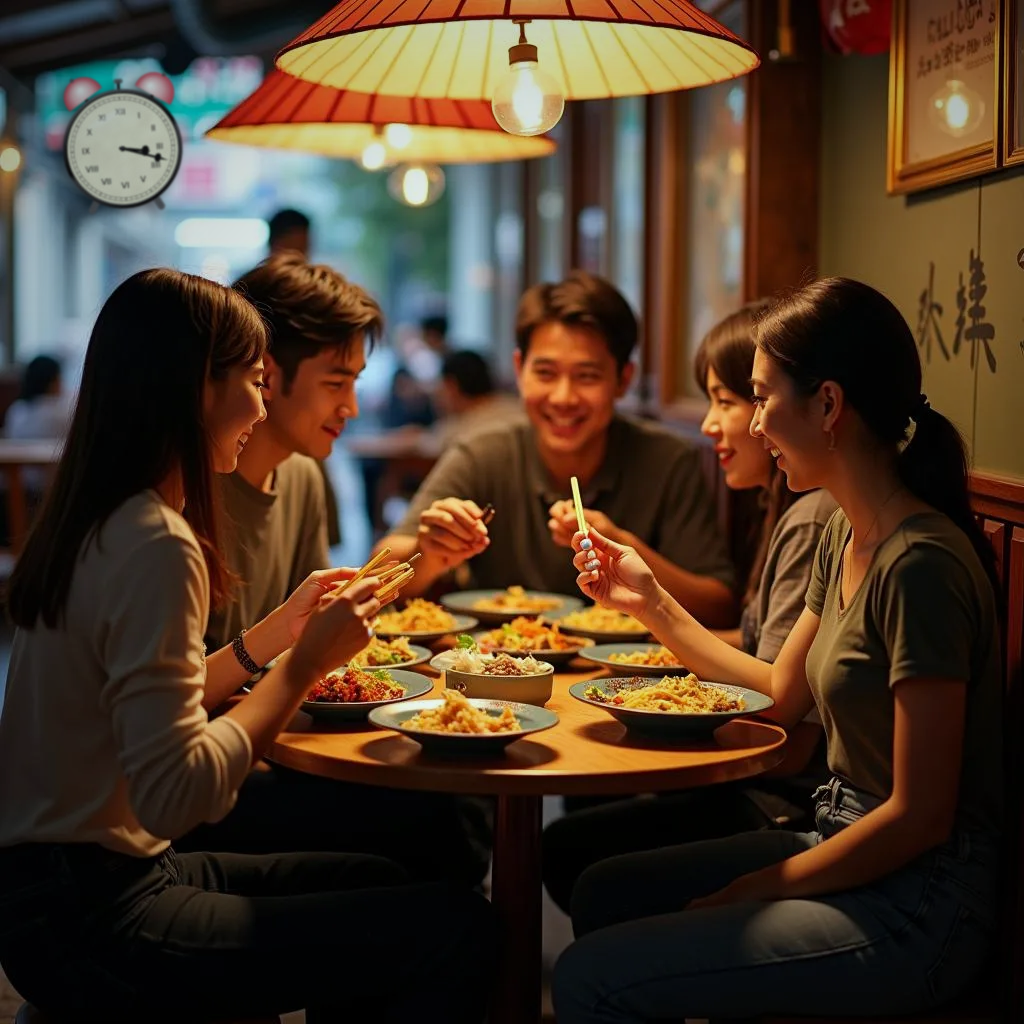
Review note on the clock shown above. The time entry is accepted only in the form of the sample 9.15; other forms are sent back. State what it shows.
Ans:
3.18
